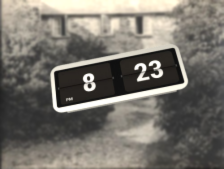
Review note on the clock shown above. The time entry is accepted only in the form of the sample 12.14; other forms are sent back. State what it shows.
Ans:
8.23
